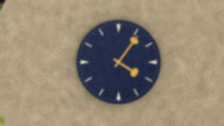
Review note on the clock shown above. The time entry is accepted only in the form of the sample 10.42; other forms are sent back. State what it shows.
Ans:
4.06
